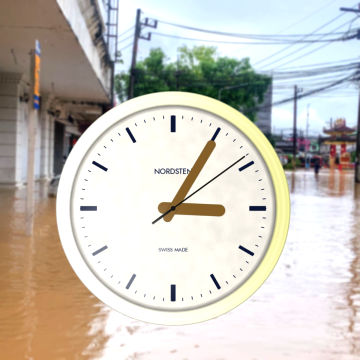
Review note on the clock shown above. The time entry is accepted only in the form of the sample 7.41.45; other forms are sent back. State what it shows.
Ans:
3.05.09
